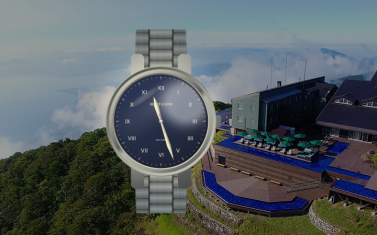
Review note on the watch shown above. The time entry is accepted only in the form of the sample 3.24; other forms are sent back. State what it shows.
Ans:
11.27
